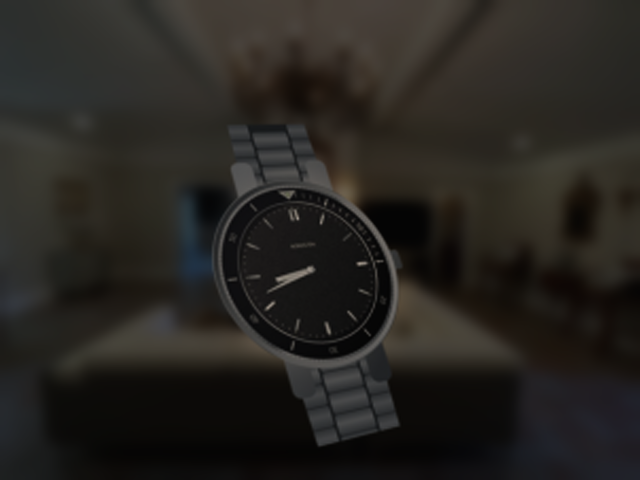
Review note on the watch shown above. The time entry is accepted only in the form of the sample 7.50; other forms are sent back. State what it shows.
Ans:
8.42
